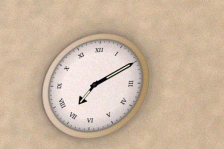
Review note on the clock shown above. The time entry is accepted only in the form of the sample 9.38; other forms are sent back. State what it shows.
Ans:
7.10
